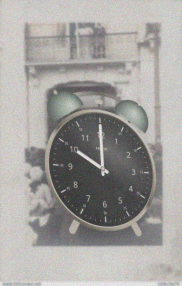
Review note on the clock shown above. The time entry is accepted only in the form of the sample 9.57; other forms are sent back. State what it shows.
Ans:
10.00
